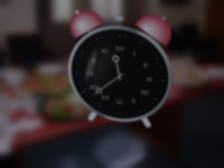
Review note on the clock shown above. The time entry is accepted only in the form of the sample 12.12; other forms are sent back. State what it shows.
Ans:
11.38
